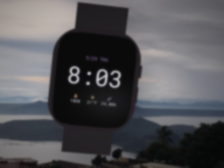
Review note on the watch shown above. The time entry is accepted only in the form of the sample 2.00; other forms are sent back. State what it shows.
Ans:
8.03
